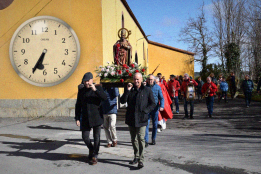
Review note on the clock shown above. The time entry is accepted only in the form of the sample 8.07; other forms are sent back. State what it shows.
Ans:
6.35
